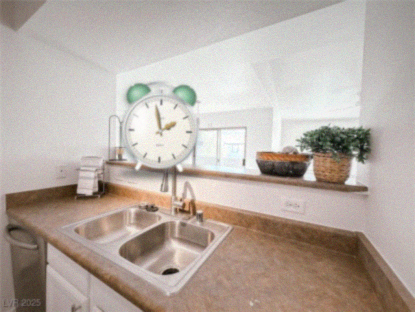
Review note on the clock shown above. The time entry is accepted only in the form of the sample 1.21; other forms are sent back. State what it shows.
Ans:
1.58
